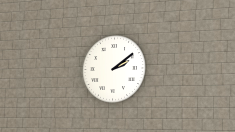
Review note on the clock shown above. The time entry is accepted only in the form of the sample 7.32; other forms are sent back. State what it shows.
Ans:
2.09
